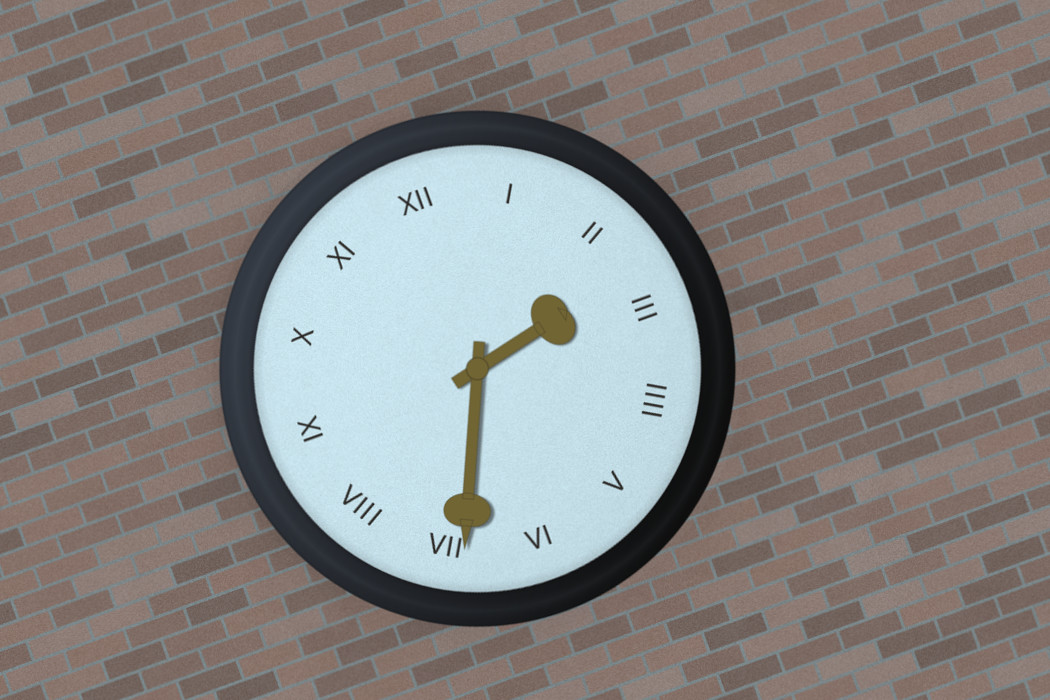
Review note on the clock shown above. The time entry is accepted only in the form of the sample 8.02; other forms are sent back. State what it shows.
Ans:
2.34
